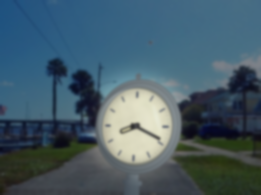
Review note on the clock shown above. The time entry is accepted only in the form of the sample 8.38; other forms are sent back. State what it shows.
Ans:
8.19
